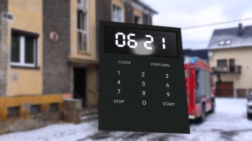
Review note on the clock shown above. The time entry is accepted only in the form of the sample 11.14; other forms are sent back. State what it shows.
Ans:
6.21
